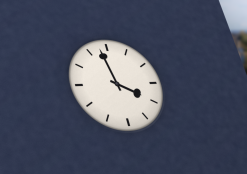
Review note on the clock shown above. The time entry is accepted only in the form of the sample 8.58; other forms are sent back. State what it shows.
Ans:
3.58
